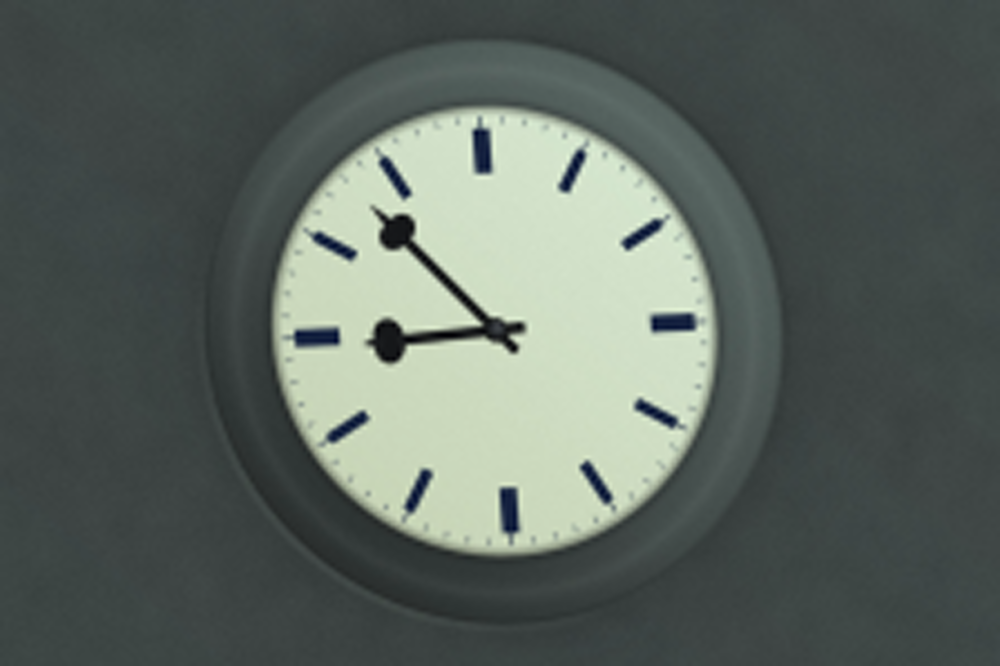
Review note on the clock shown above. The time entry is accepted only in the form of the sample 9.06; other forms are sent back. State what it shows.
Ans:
8.53
